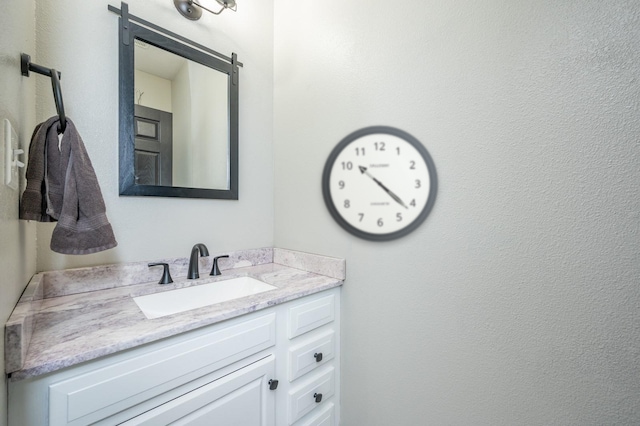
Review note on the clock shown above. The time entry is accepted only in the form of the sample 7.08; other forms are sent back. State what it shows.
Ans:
10.22
